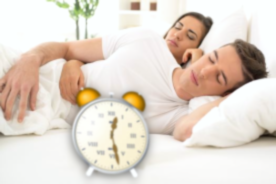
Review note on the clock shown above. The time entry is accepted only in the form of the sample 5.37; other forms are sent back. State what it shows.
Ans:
12.28
